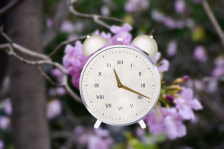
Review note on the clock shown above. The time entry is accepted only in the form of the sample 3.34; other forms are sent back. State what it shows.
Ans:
11.19
